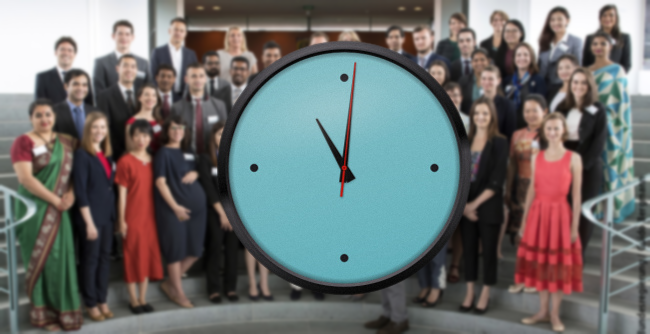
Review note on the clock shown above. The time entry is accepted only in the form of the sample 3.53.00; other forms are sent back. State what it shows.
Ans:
11.01.01
